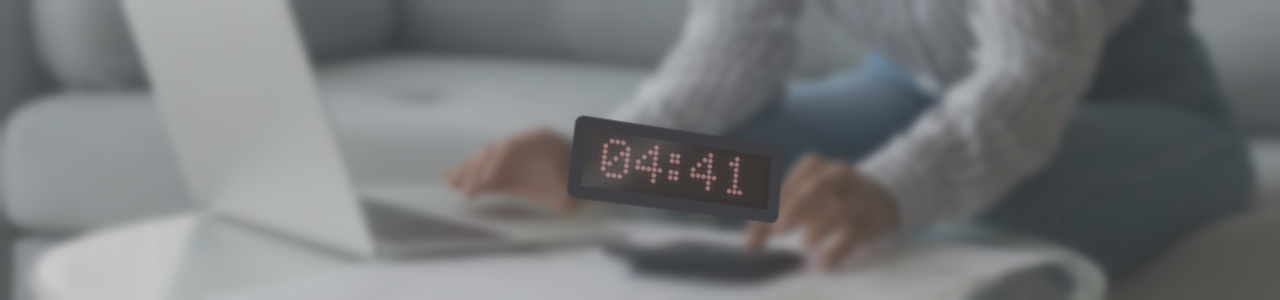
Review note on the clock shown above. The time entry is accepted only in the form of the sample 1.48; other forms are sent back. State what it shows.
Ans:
4.41
